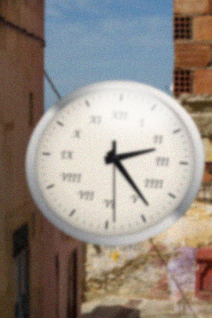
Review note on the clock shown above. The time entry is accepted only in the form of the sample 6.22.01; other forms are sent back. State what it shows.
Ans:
2.23.29
